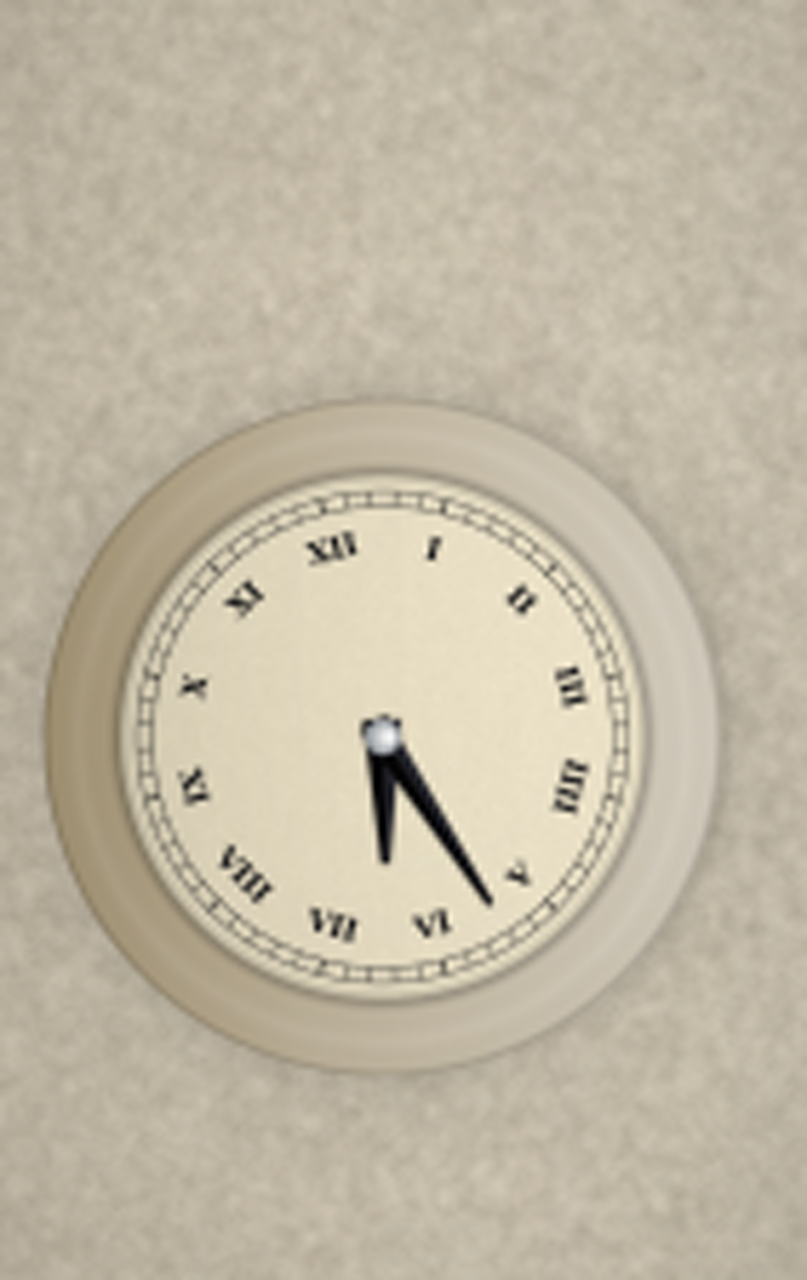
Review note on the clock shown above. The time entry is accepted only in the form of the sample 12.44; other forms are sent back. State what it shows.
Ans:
6.27
